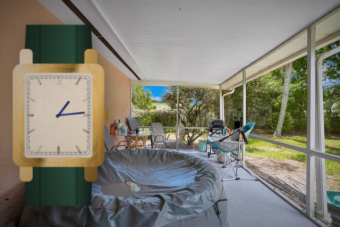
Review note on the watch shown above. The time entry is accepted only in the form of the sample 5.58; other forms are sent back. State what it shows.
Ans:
1.14
